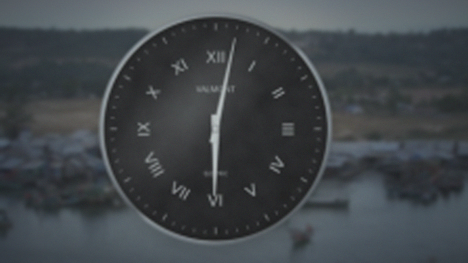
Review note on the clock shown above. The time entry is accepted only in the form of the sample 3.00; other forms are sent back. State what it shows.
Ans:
6.02
